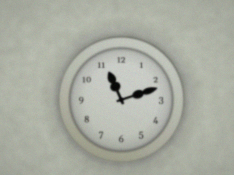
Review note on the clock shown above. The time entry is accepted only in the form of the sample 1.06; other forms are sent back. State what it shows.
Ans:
11.12
